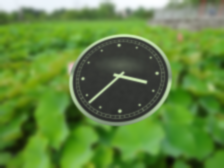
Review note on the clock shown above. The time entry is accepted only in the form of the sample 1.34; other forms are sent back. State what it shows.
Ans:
3.38
